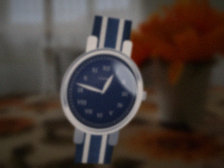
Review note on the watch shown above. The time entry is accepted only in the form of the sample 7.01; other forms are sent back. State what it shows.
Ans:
12.47
